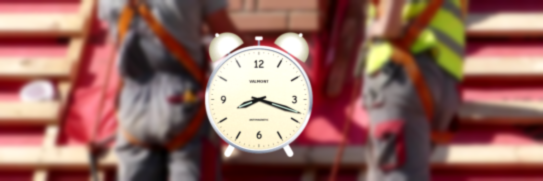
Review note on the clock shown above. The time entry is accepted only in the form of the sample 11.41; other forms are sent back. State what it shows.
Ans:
8.18
